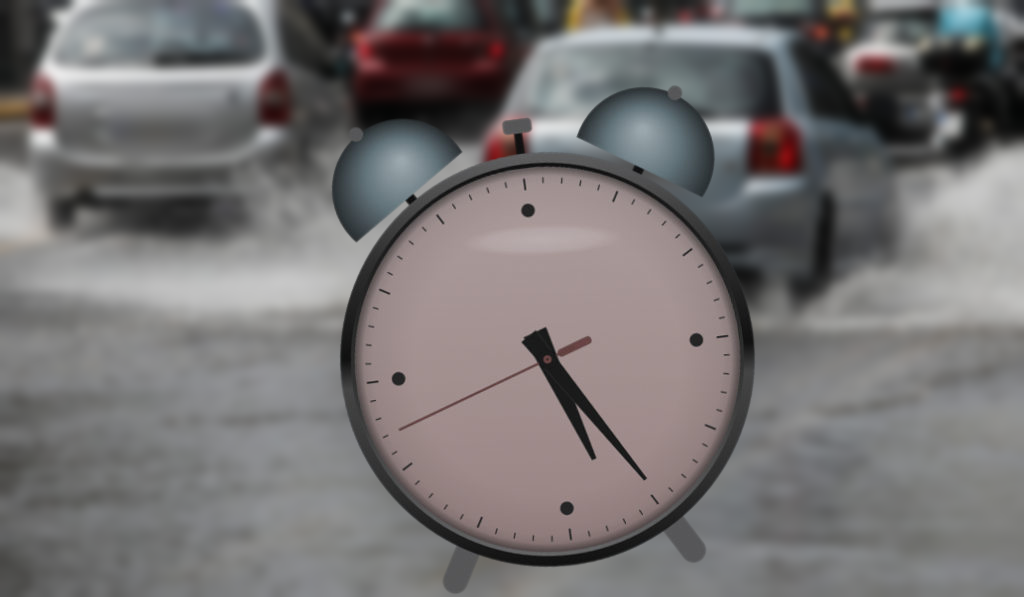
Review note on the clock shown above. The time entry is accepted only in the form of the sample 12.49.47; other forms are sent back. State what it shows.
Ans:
5.24.42
